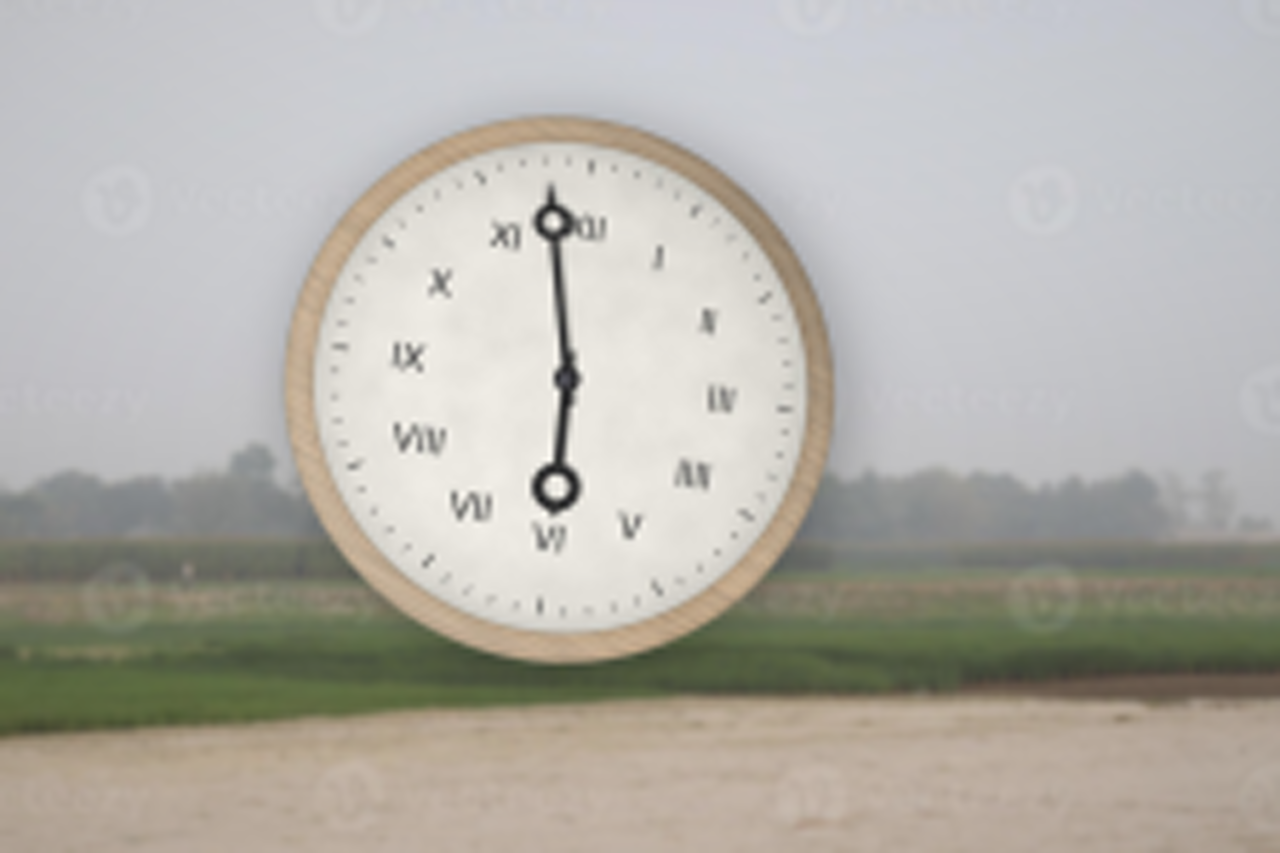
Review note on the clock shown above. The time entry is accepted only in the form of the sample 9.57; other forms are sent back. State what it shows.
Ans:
5.58
